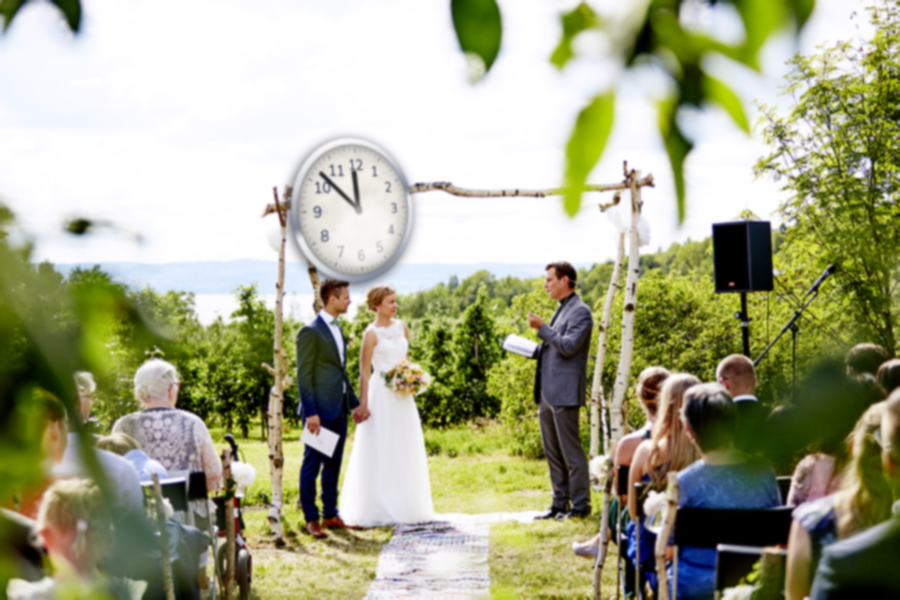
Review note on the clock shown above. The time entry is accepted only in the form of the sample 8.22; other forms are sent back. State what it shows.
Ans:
11.52
